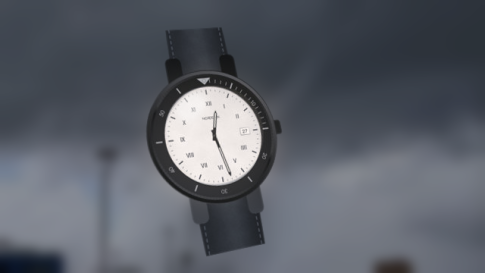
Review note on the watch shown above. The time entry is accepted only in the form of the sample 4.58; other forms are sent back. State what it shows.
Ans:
12.28
